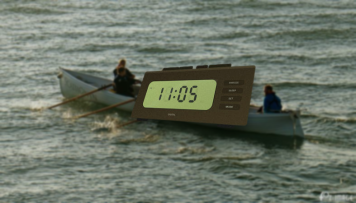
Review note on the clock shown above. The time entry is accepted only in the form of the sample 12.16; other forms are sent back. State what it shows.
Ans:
11.05
